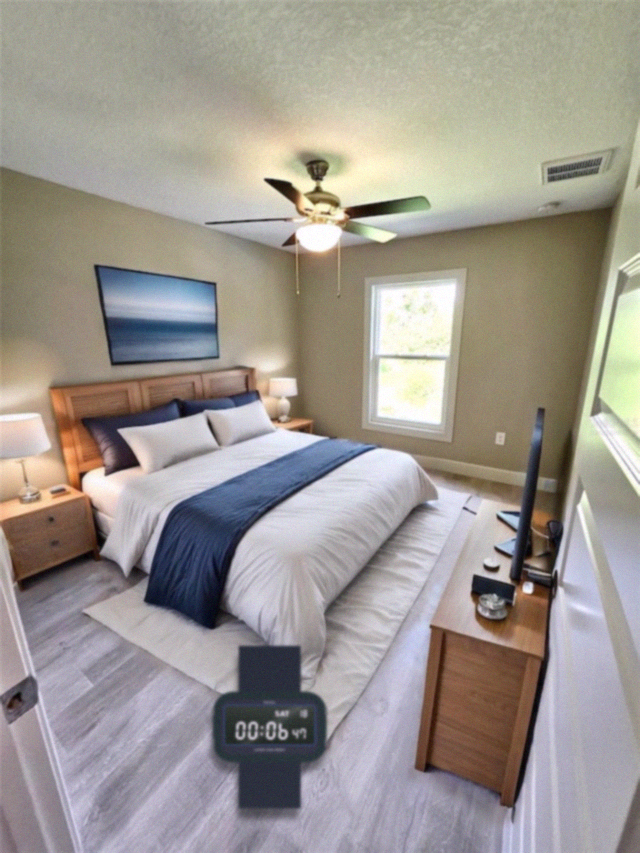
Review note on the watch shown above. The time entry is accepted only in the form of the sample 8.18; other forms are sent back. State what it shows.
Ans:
0.06
